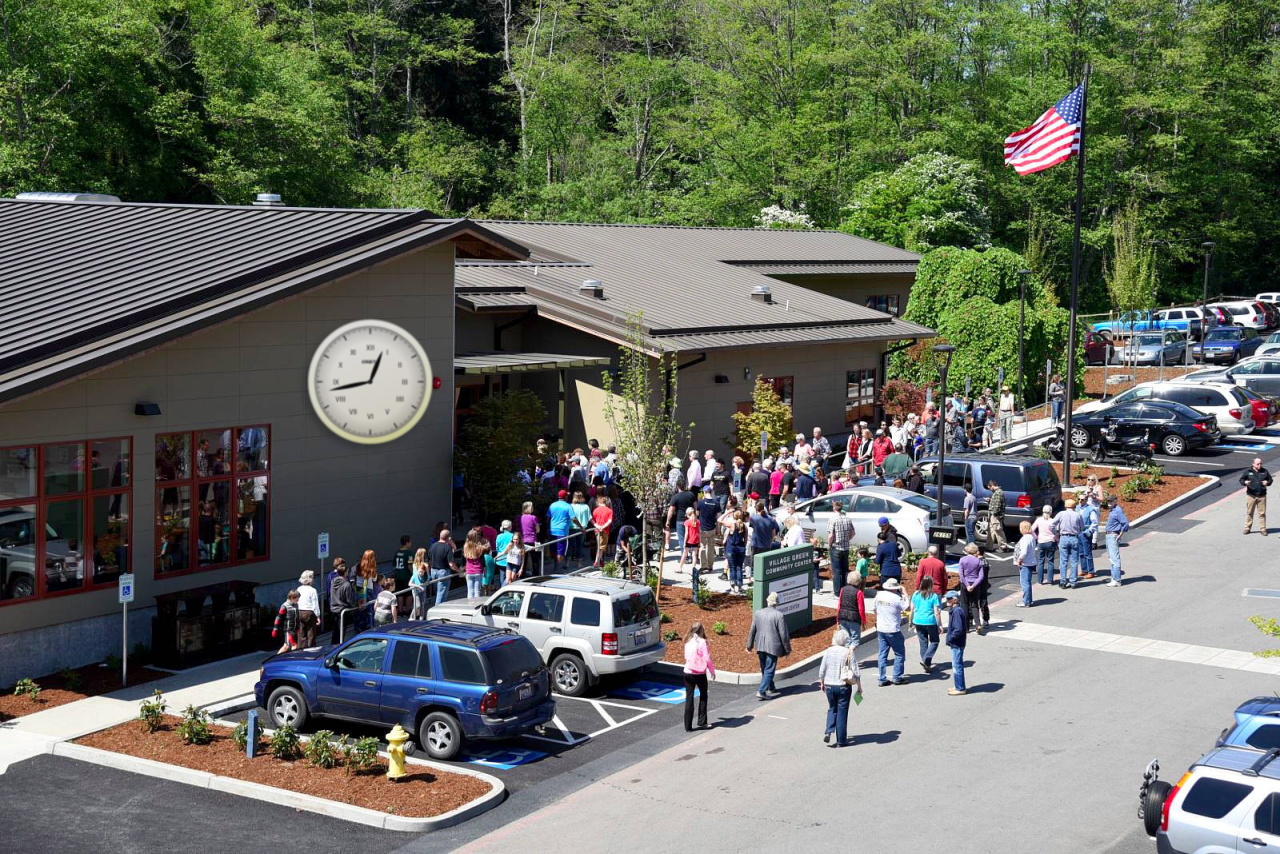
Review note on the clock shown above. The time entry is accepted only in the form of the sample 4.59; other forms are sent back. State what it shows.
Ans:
12.43
